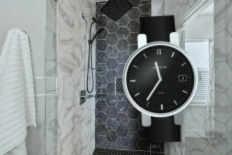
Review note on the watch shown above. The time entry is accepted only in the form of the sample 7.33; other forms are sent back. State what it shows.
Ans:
11.36
